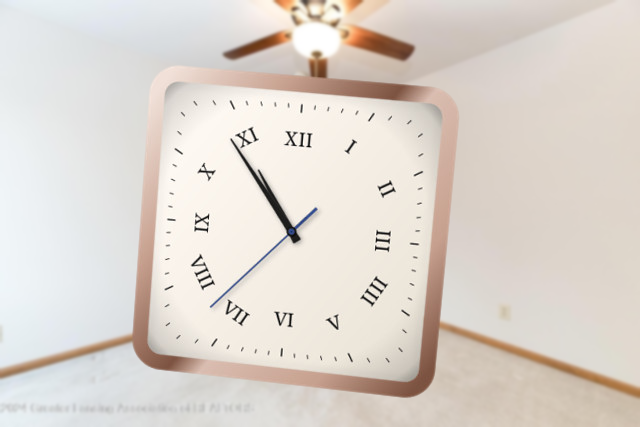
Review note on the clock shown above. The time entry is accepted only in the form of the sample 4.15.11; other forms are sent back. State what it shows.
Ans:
10.53.37
